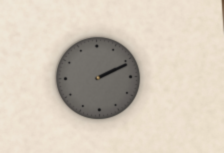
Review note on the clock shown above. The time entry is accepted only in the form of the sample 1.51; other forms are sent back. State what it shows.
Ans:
2.11
